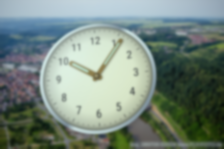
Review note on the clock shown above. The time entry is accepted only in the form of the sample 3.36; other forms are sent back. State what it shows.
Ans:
10.06
